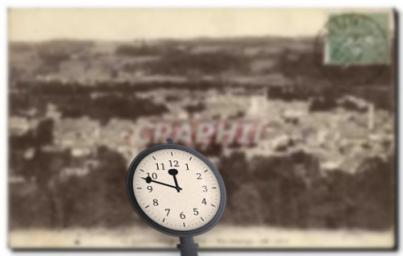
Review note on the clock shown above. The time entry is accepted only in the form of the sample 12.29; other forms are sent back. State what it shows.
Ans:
11.48
